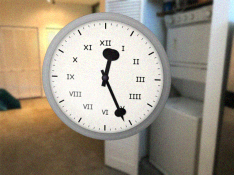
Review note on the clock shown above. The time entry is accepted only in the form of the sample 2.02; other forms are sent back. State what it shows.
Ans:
12.26
